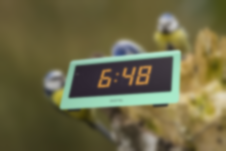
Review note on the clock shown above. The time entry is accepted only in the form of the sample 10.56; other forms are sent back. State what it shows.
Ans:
6.48
